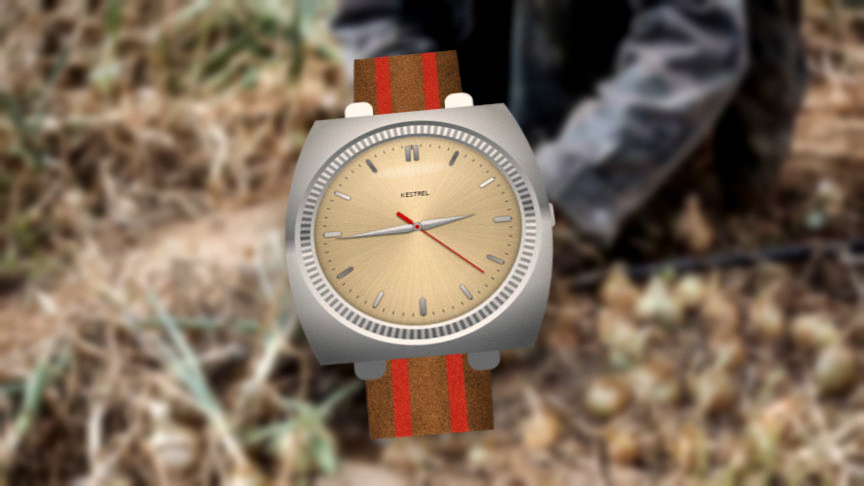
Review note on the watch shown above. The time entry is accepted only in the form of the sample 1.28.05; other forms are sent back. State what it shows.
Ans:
2.44.22
